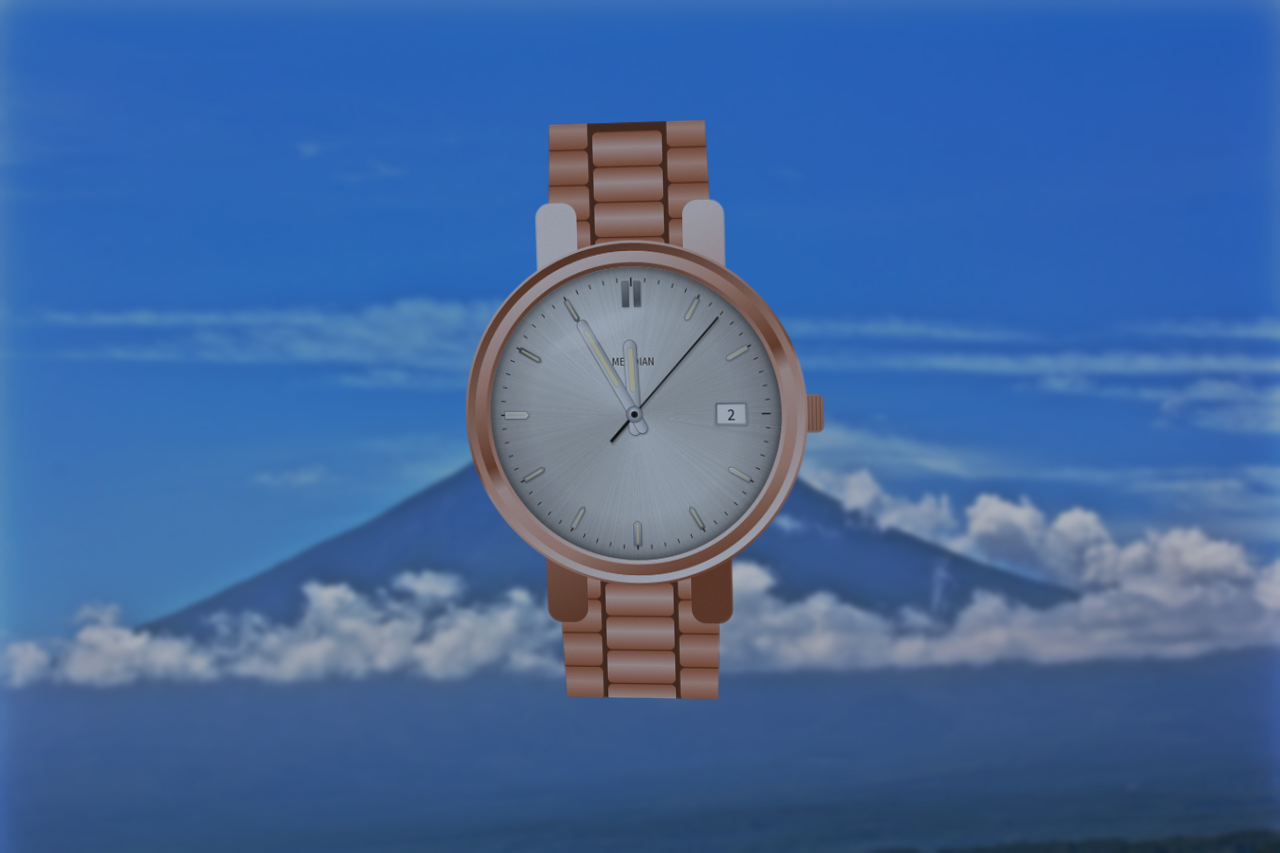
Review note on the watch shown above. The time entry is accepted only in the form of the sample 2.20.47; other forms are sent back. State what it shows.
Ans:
11.55.07
